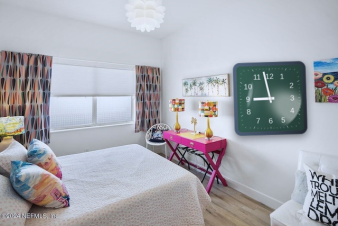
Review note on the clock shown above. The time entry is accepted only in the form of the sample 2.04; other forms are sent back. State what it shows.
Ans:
8.58
